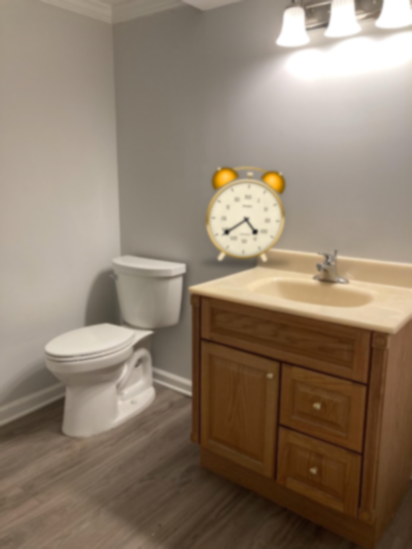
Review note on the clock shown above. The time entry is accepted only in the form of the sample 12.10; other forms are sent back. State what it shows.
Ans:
4.39
